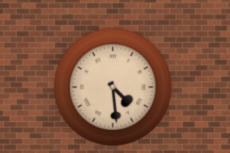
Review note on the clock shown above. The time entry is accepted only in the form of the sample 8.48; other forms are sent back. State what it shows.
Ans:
4.29
